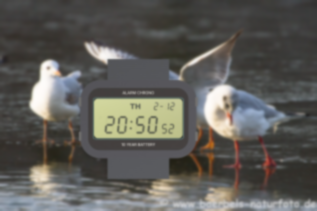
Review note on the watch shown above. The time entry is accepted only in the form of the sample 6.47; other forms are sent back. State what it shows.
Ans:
20.50
